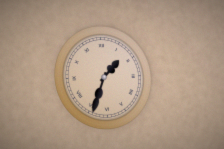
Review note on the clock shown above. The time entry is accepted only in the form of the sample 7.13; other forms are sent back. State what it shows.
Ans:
1.34
